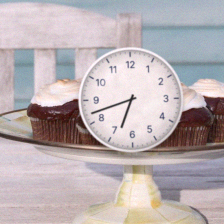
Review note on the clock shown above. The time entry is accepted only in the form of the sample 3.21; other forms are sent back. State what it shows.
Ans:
6.42
